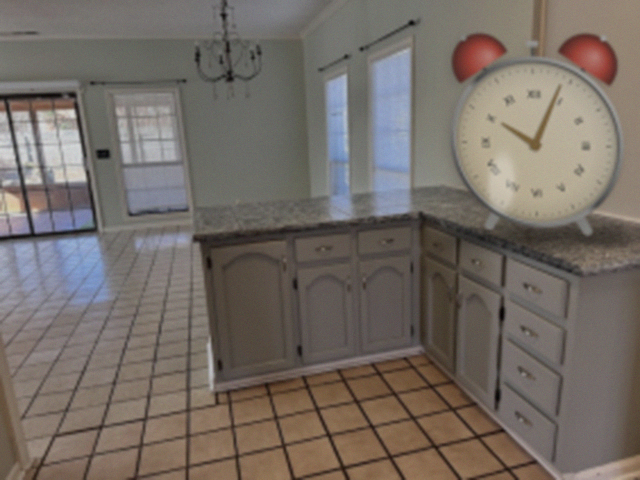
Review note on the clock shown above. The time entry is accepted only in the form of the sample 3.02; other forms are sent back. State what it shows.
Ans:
10.04
